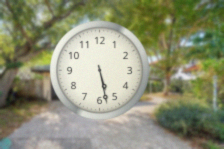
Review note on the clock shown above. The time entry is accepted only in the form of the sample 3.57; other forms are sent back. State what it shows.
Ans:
5.28
